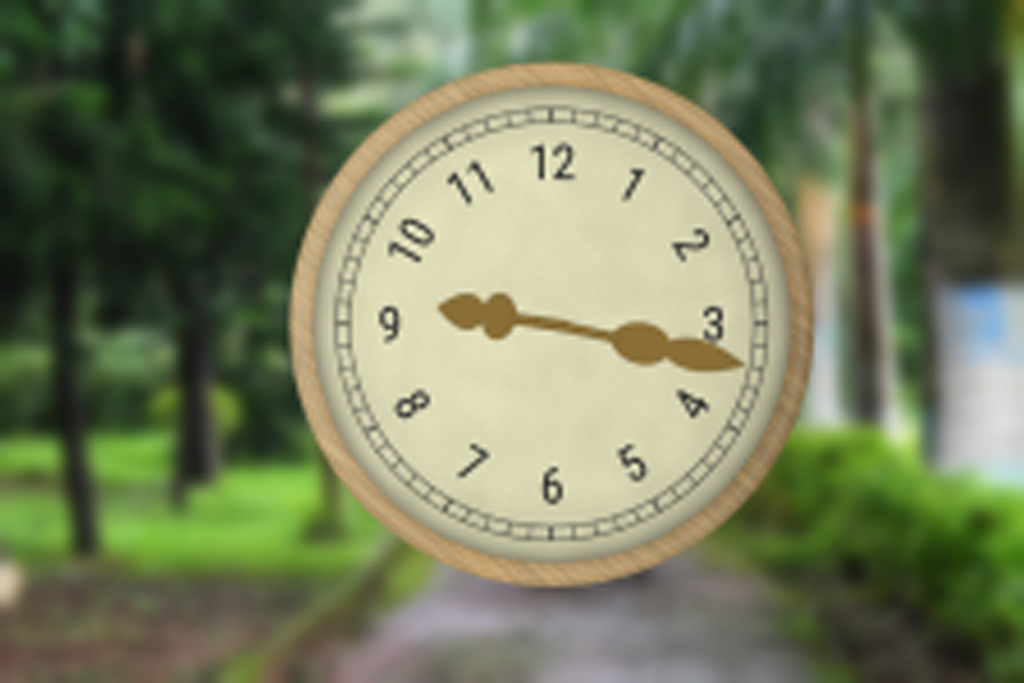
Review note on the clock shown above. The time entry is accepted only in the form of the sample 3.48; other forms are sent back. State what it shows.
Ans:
9.17
